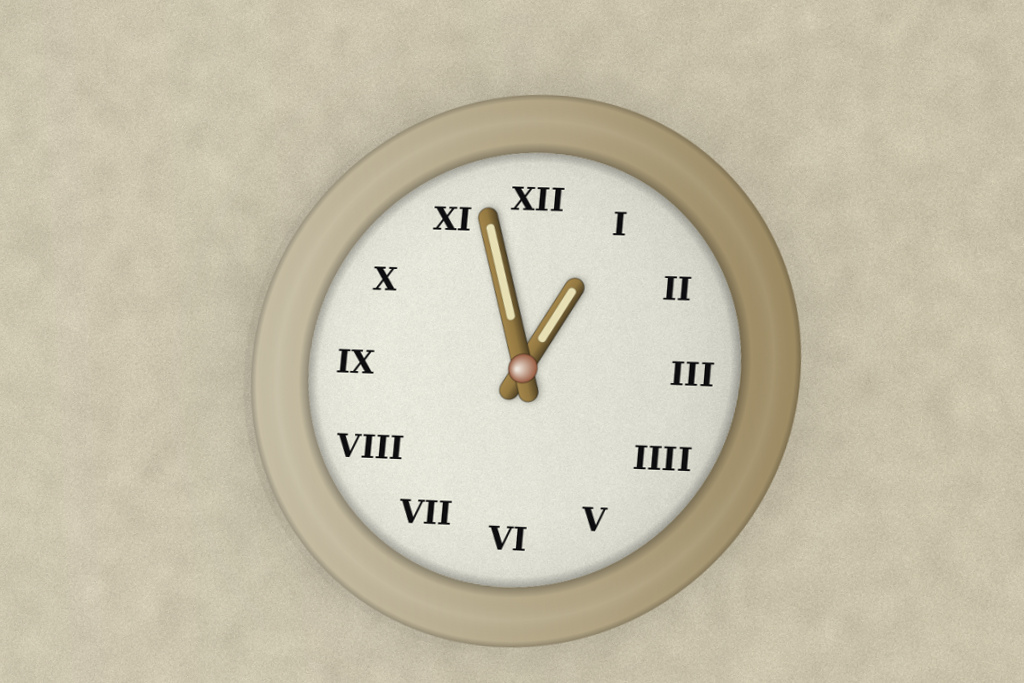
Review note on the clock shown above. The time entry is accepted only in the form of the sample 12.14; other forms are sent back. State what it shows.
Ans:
12.57
